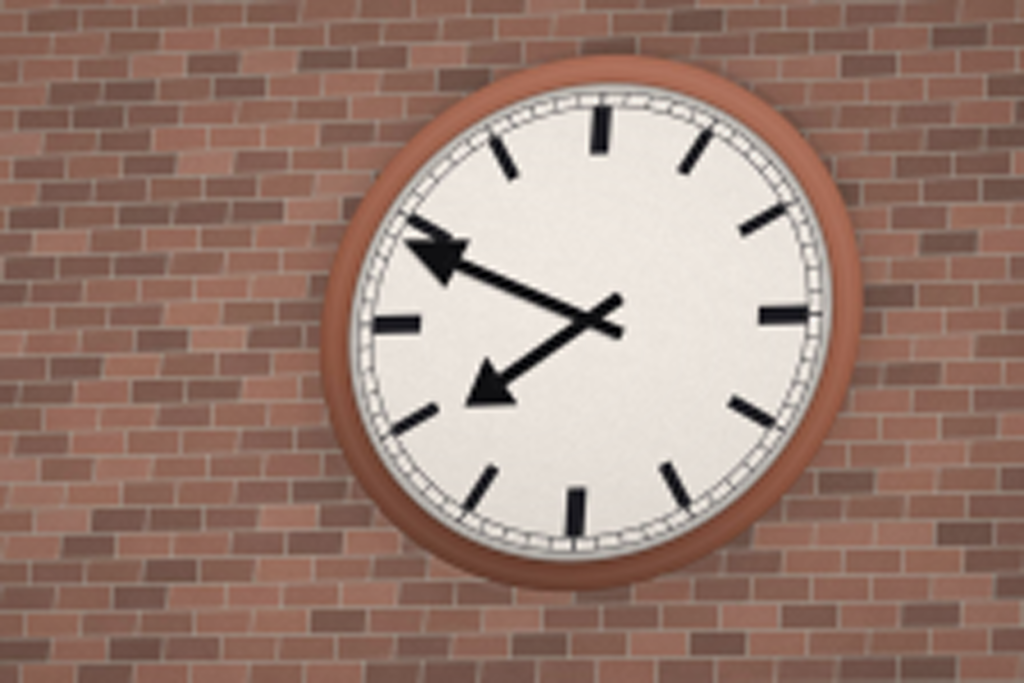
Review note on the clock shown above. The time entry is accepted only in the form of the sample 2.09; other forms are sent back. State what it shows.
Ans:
7.49
